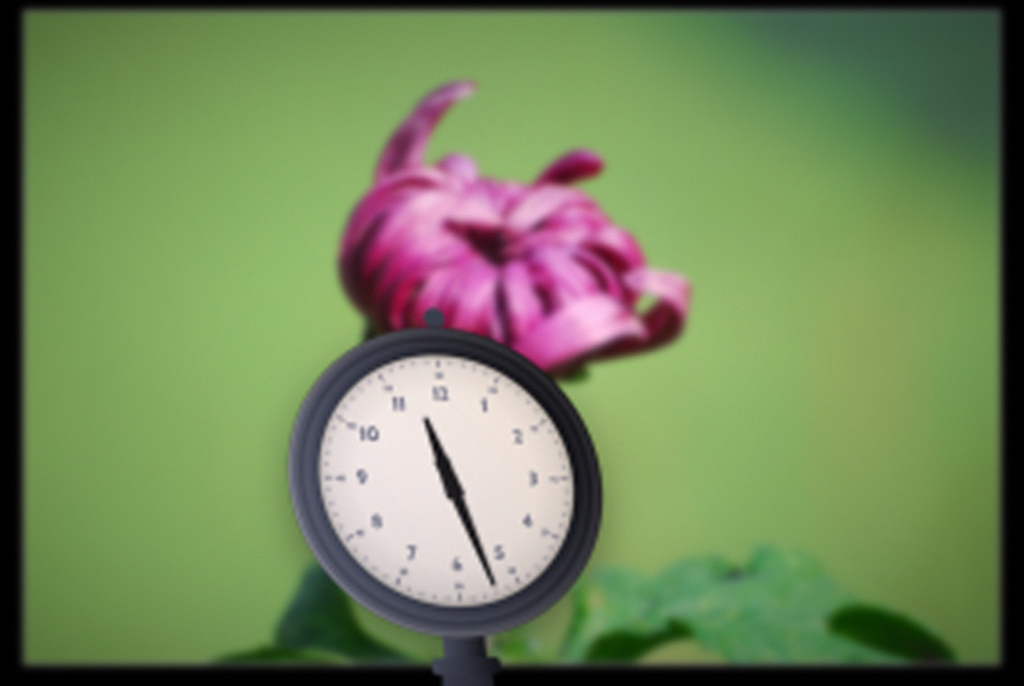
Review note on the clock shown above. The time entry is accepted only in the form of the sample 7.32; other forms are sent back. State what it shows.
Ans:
11.27
